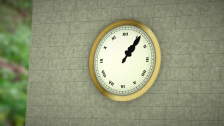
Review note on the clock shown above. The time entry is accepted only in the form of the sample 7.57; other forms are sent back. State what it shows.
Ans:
1.06
